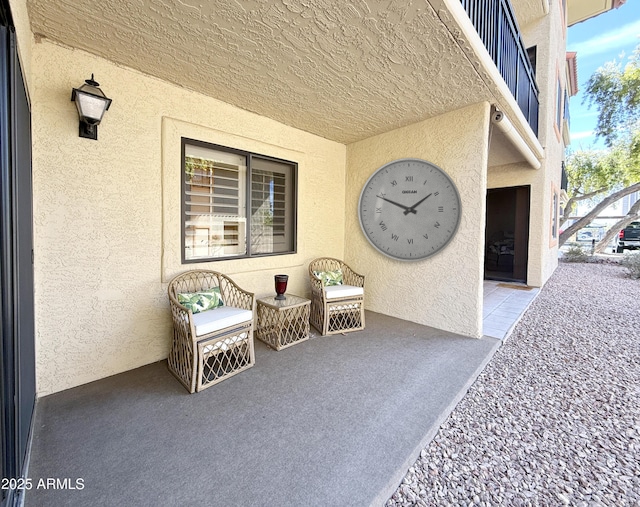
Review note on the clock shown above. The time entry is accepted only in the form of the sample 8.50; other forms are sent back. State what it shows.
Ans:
1.49
